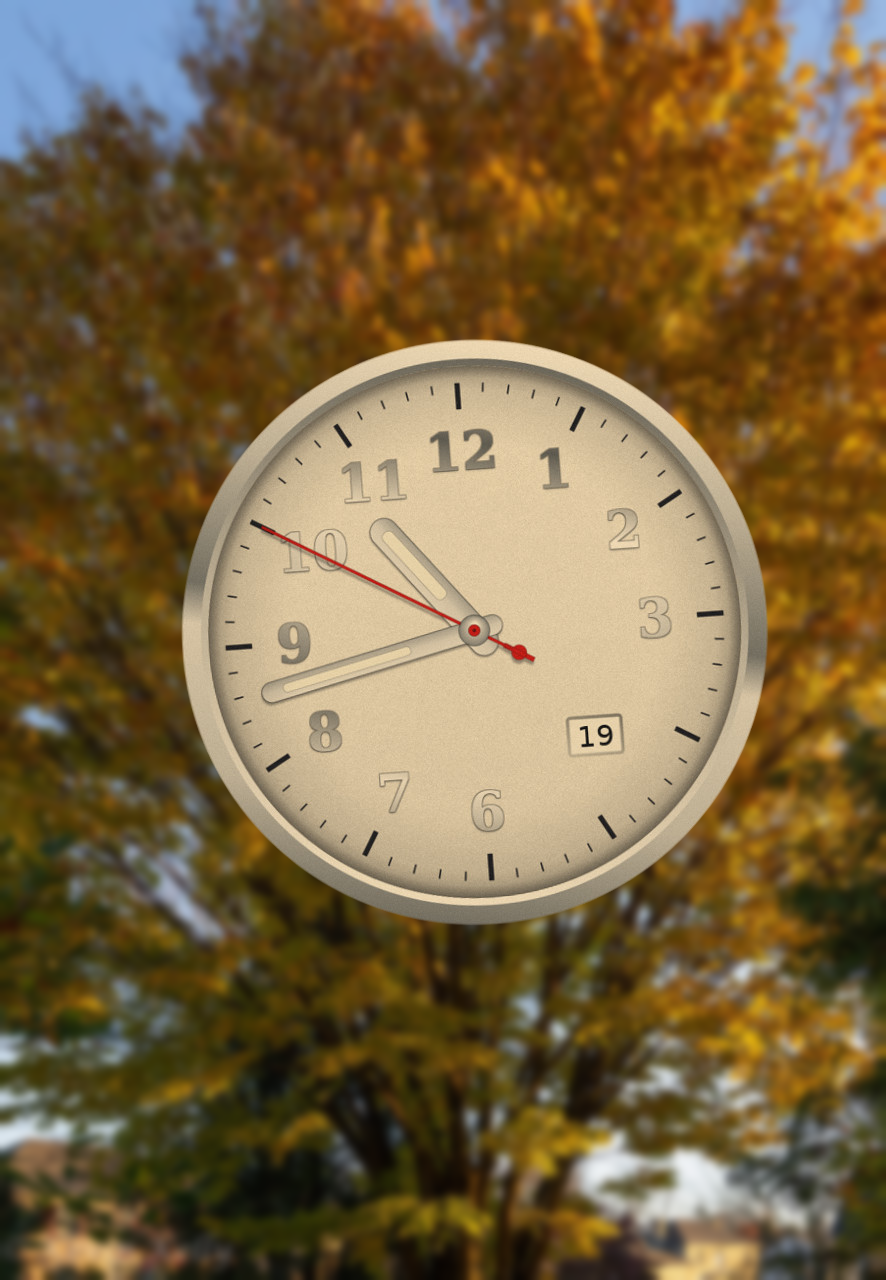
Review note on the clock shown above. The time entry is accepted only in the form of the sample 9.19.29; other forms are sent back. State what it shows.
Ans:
10.42.50
